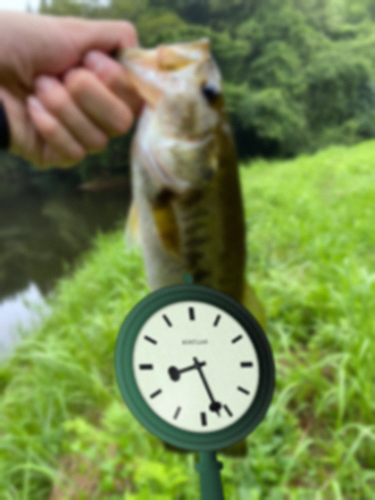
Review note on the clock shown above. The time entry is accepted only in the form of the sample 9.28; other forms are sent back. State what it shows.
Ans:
8.27
